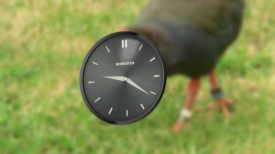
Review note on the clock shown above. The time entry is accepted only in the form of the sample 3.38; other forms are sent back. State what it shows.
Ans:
9.21
